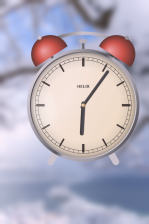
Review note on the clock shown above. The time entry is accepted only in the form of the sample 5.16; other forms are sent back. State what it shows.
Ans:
6.06
